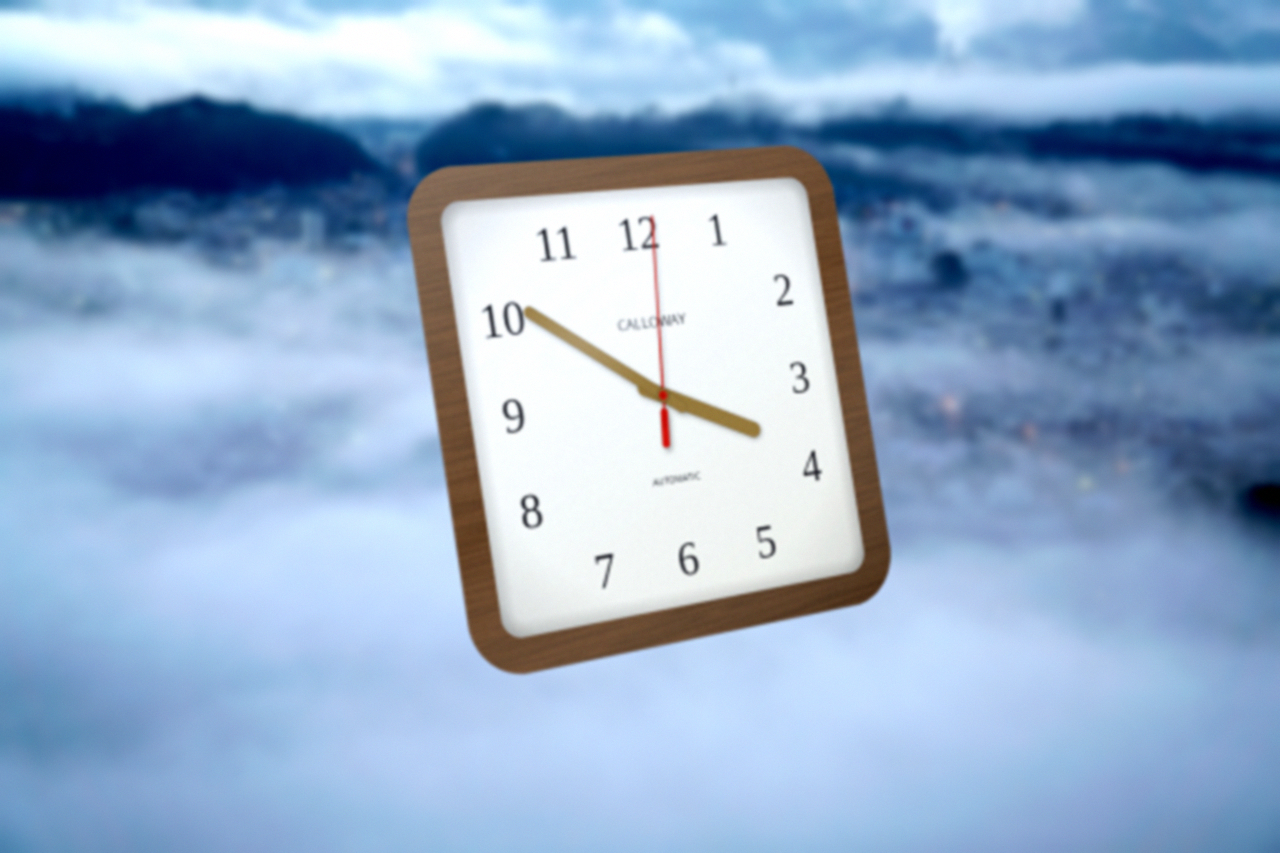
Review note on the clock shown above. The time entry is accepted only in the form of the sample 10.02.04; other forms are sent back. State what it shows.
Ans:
3.51.01
